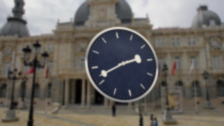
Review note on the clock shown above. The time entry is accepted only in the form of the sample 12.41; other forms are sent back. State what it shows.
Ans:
2.42
